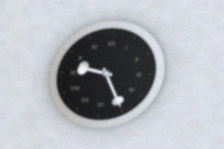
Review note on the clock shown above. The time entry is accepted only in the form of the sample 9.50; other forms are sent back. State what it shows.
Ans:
9.25
